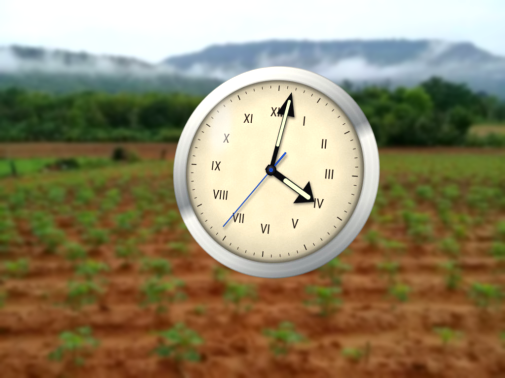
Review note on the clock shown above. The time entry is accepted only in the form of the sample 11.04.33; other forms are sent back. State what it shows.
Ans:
4.01.36
